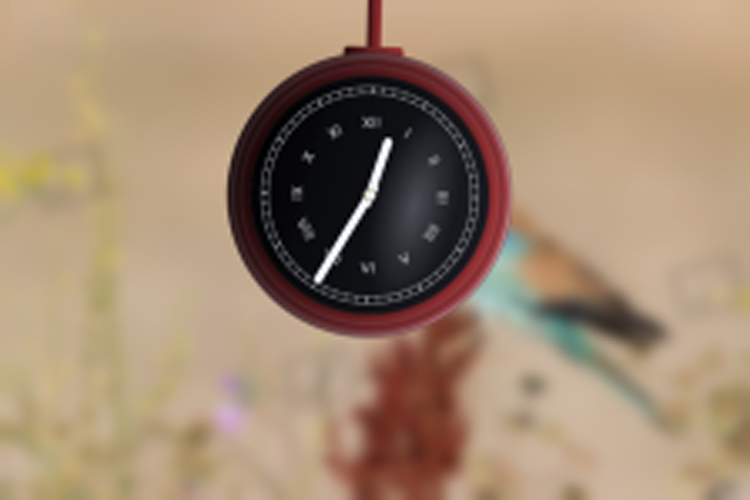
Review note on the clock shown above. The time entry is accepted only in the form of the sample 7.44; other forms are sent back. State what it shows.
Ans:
12.35
